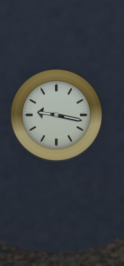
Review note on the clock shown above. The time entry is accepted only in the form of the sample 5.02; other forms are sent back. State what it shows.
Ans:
9.17
